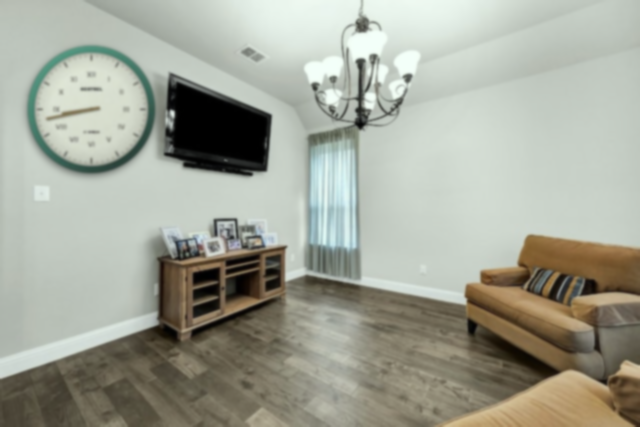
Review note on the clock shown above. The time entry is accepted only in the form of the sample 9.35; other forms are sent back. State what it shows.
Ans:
8.43
